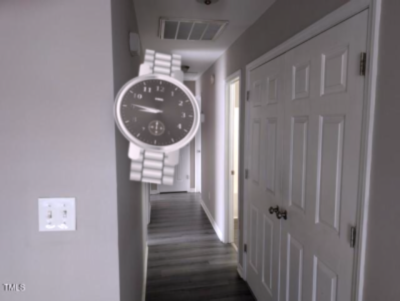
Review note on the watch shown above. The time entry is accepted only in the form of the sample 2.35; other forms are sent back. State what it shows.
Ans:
8.46
